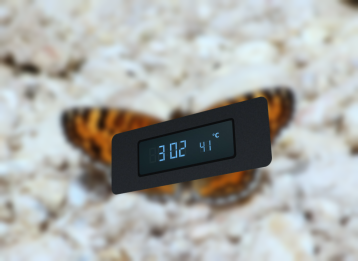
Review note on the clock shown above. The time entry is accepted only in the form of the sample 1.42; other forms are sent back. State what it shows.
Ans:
3.02
